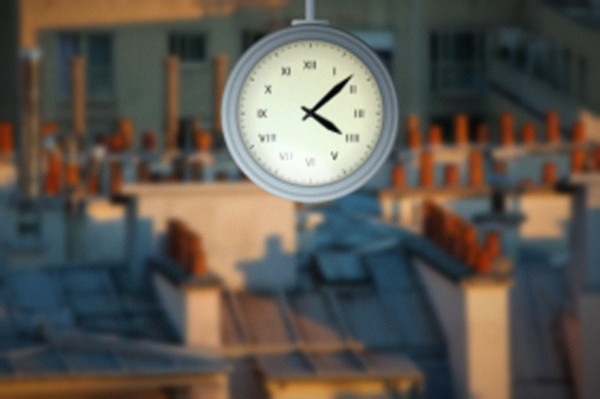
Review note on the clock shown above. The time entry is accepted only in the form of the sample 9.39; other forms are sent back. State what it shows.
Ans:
4.08
